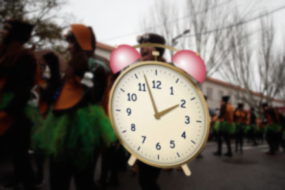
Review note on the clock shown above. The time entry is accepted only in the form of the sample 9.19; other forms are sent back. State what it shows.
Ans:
1.57
